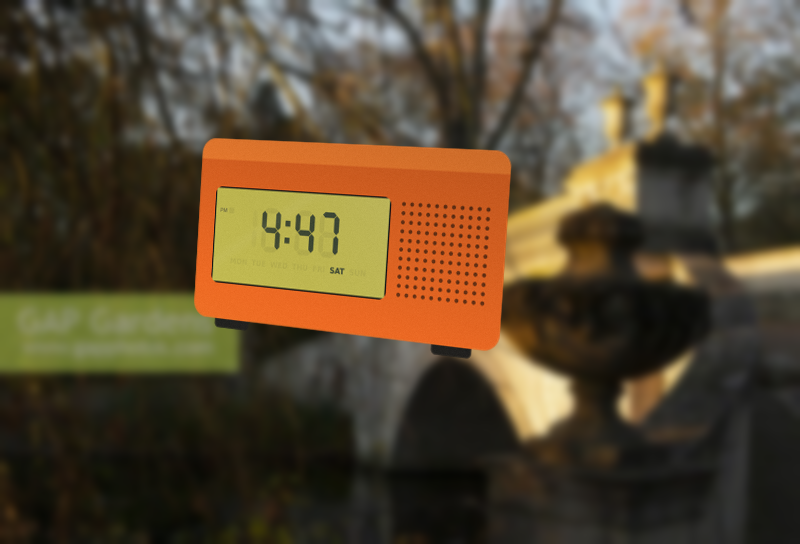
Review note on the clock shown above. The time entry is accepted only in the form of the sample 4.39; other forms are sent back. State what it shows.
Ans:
4.47
